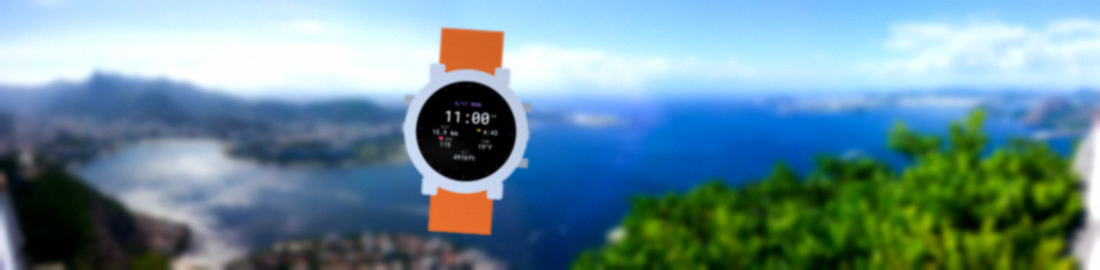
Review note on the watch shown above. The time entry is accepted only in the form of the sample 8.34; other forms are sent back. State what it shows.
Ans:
11.00
